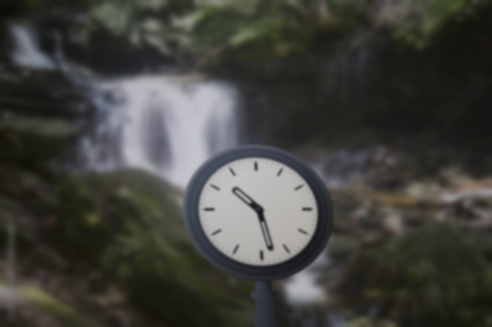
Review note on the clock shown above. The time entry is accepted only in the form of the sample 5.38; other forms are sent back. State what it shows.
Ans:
10.28
